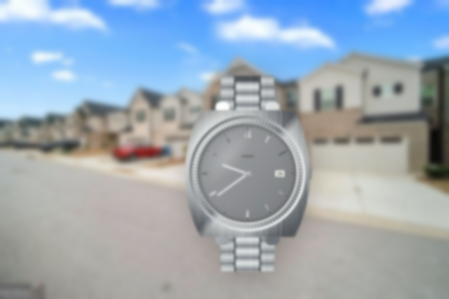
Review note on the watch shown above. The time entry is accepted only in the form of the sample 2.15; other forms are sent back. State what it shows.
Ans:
9.39
